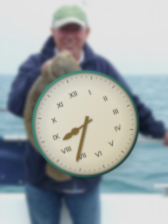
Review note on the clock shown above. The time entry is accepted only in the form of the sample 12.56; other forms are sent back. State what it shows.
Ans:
8.36
